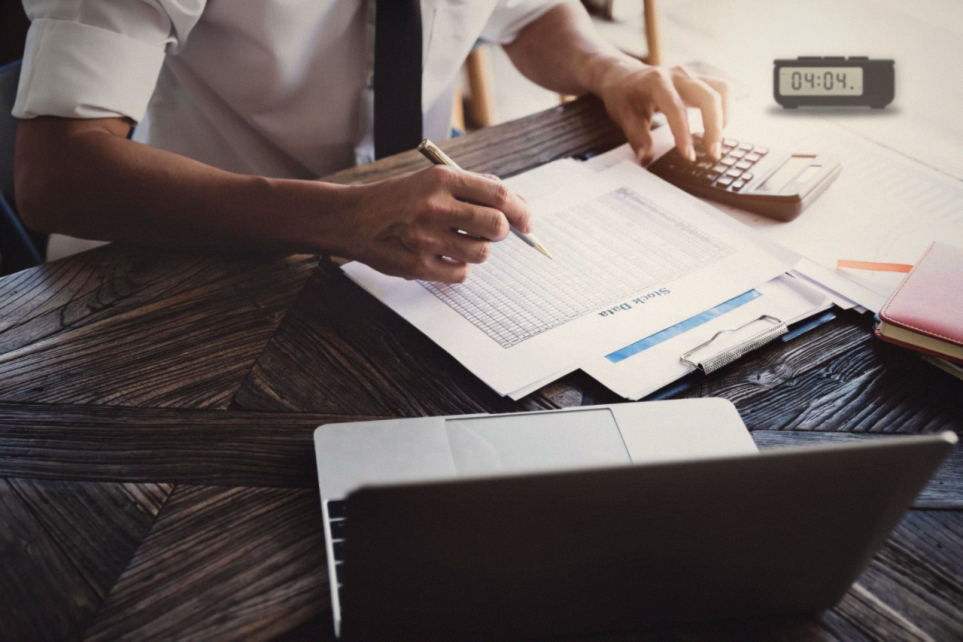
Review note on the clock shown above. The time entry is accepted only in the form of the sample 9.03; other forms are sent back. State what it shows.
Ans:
4.04
